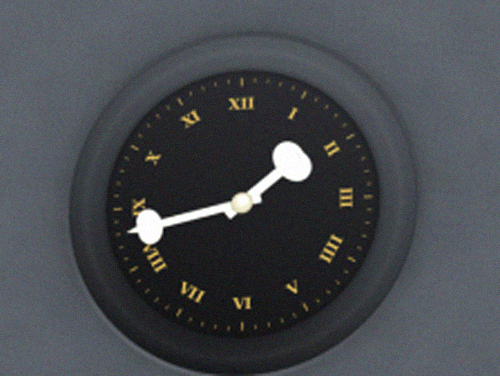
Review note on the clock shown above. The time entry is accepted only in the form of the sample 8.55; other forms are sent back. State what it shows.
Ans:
1.43
